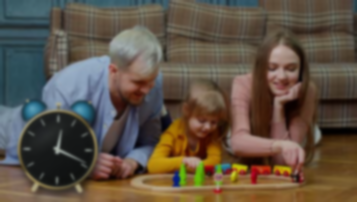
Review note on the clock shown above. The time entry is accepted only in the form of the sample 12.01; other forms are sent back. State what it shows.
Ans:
12.19
